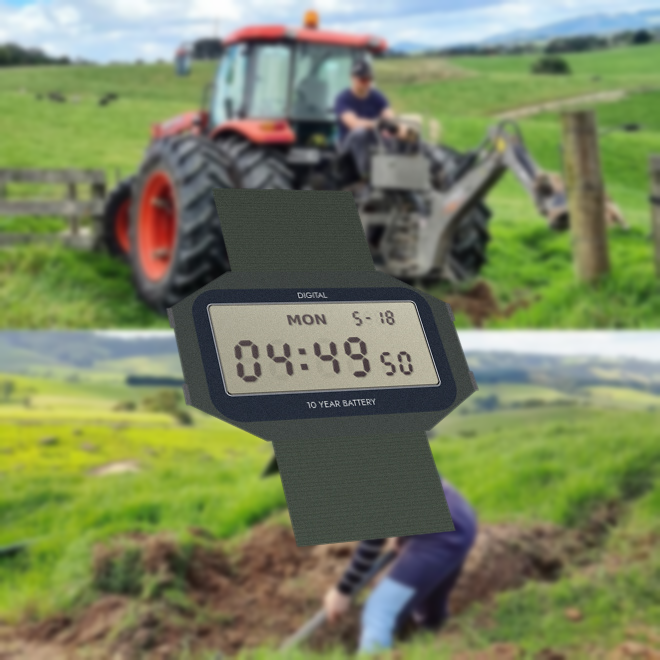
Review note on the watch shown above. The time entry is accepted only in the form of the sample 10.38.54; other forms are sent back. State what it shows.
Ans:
4.49.50
